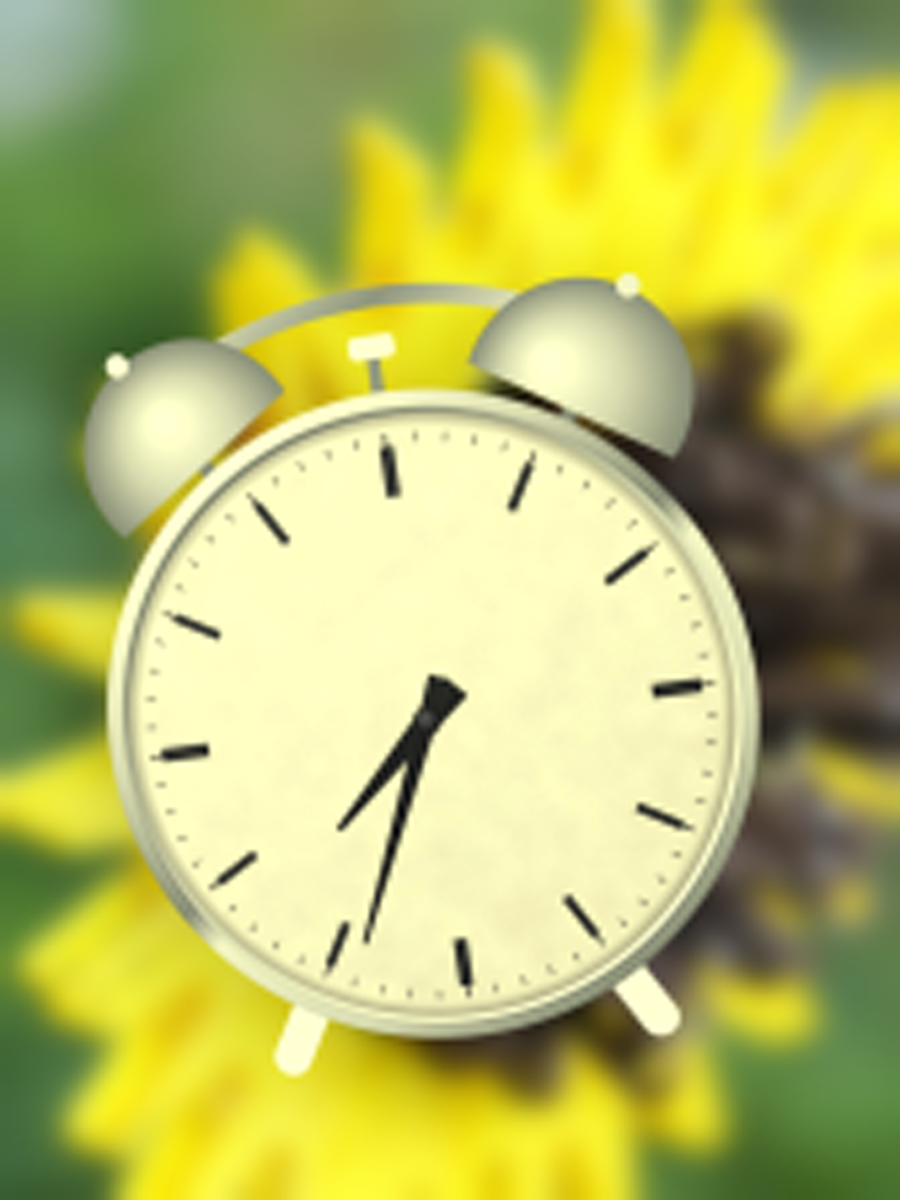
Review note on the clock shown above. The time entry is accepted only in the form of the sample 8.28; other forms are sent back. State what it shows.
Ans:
7.34
